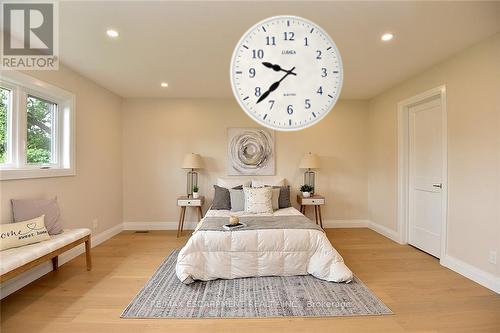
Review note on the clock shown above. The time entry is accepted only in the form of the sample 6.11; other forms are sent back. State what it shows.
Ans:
9.38
